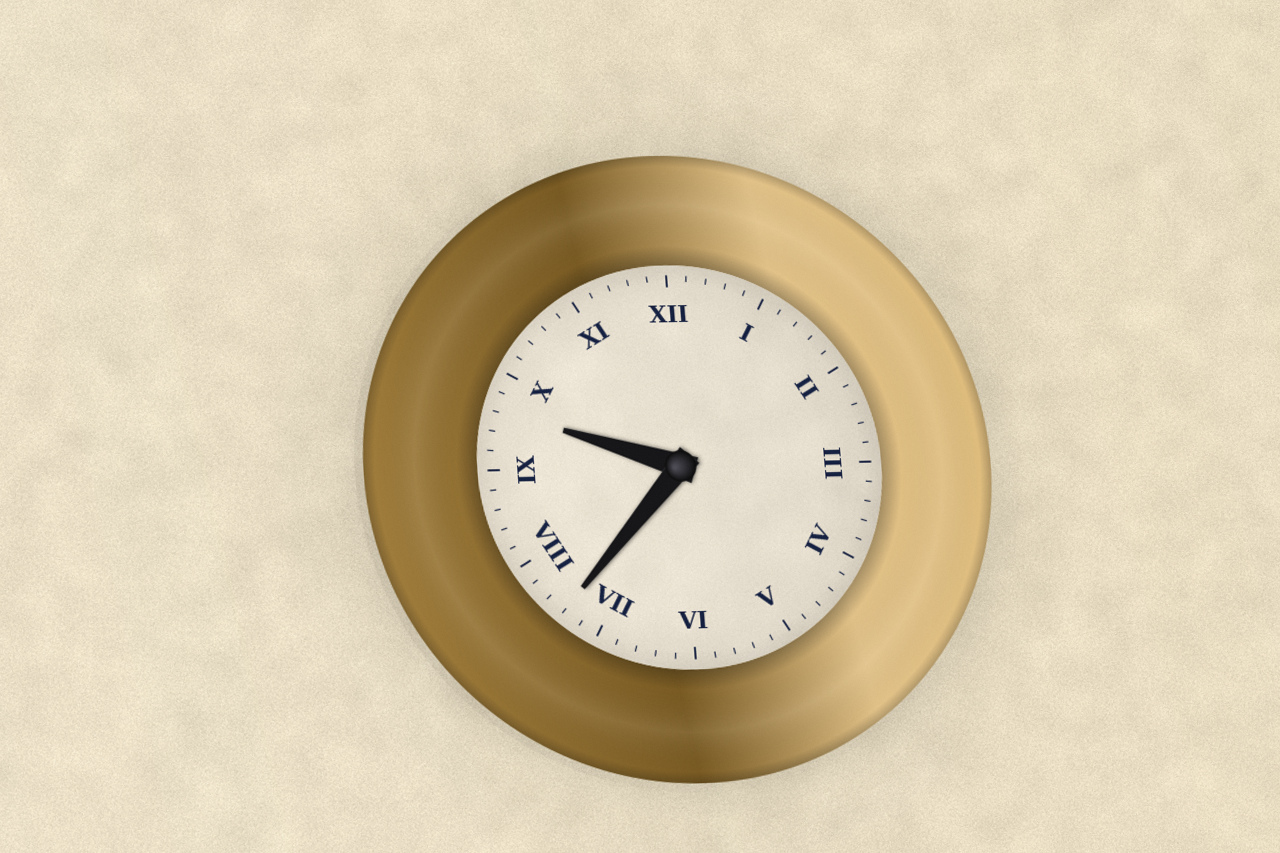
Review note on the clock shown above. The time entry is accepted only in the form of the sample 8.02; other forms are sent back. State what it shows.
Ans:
9.37
